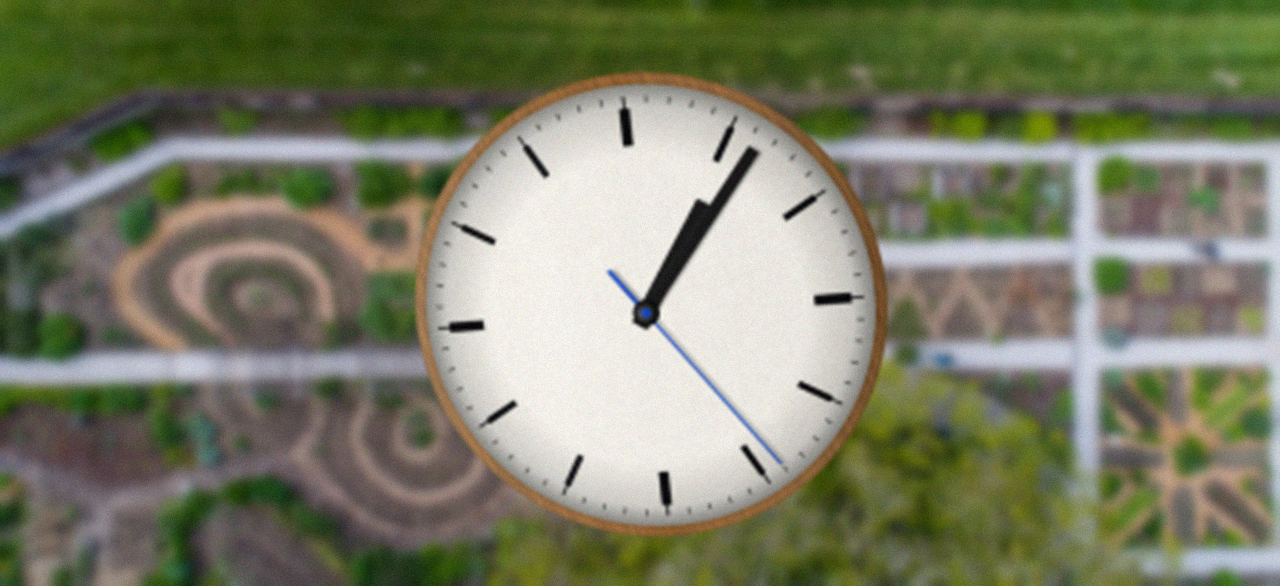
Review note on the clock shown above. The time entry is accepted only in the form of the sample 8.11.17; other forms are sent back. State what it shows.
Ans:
1.06.24
